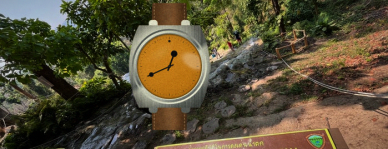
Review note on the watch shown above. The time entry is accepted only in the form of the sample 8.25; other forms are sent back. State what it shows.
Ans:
12.41
